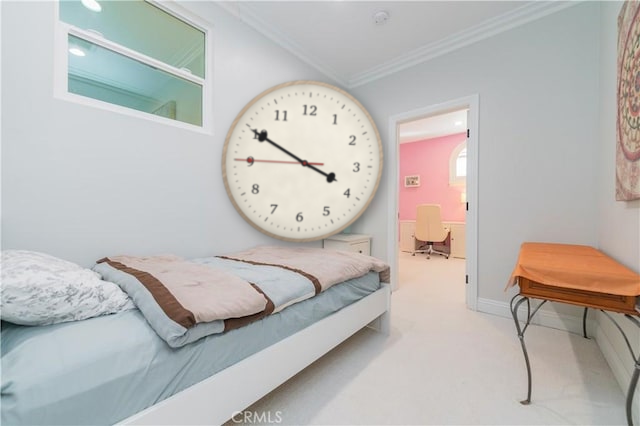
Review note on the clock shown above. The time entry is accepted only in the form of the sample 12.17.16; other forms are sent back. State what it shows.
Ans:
3.49.45
